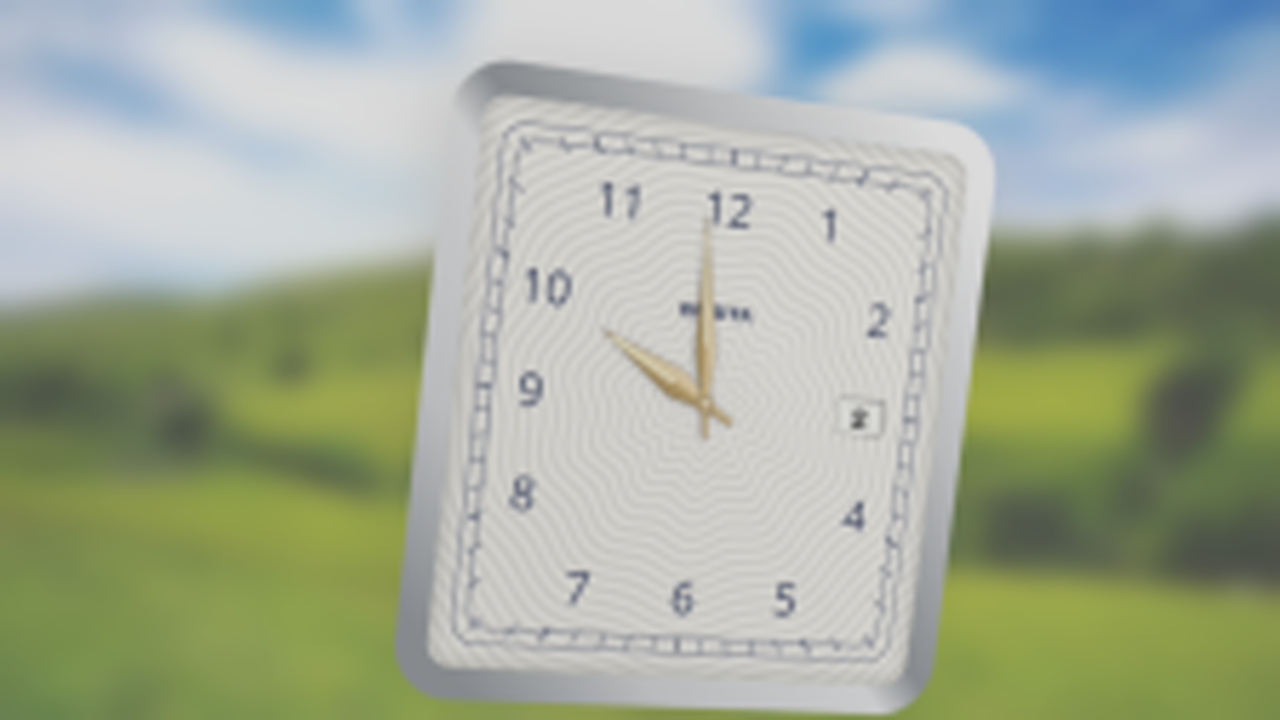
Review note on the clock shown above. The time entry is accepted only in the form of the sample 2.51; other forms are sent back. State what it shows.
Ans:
9.59
